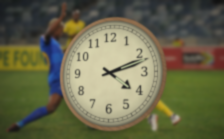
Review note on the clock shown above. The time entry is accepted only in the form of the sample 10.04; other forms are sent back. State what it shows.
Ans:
4.12
